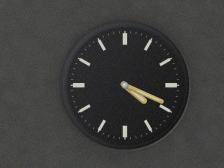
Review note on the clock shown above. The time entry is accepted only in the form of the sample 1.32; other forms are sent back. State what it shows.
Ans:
4.19
